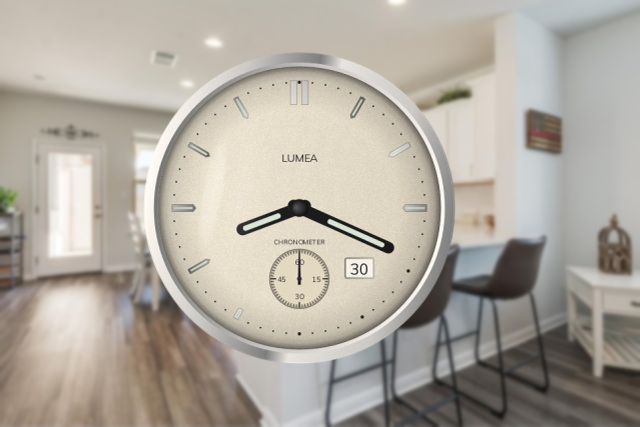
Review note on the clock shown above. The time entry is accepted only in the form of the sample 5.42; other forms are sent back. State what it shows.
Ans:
8.19
